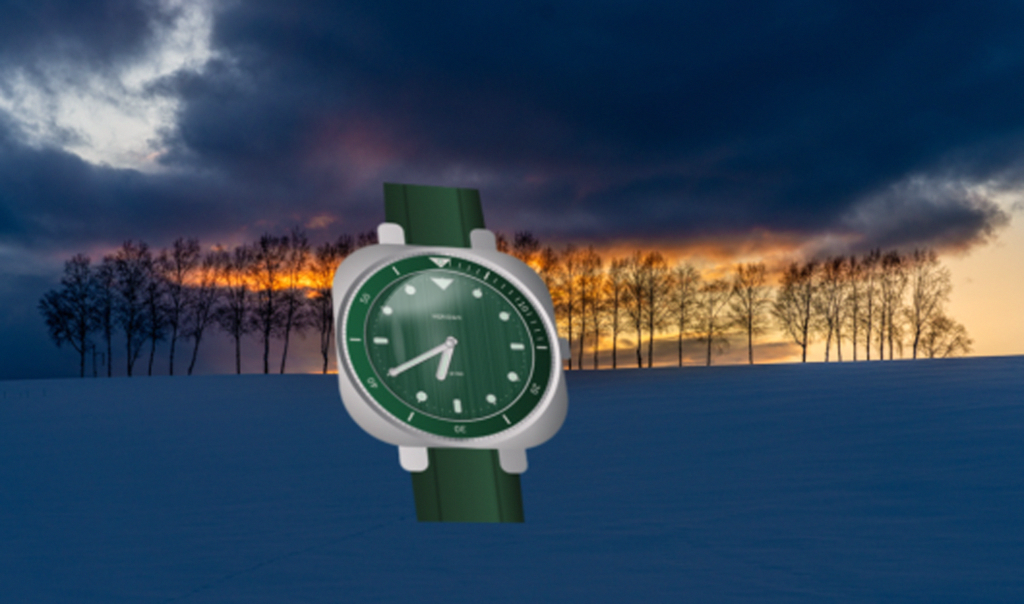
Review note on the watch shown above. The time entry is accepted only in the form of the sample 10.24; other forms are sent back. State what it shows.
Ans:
6.40
